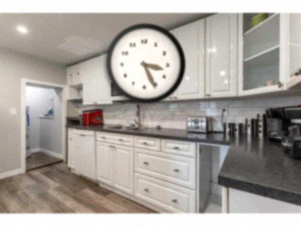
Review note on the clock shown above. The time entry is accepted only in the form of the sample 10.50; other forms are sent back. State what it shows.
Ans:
3.26
